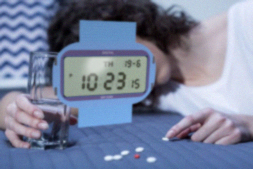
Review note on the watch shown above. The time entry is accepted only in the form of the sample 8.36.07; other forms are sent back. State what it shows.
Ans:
10.23.15
